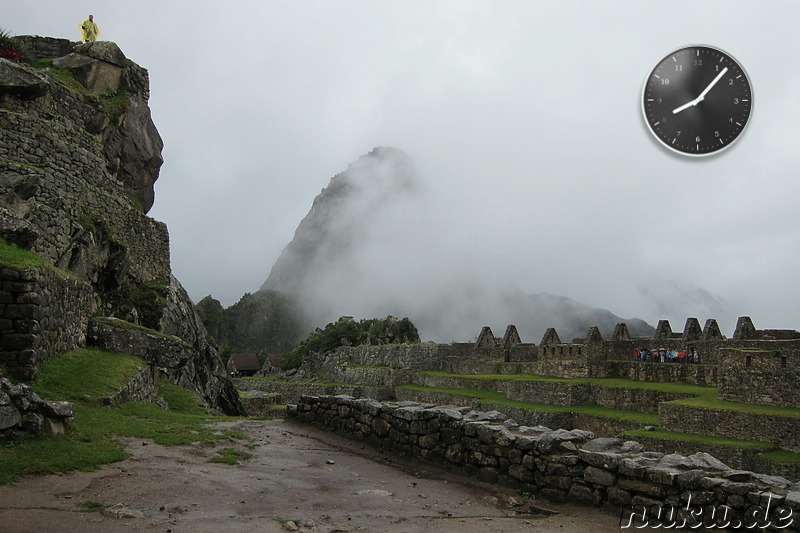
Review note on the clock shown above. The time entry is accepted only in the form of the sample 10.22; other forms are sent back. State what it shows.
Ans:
8.07
